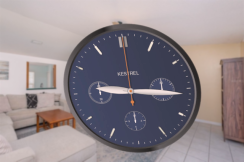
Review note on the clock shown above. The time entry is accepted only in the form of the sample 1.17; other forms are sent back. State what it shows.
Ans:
9.16
